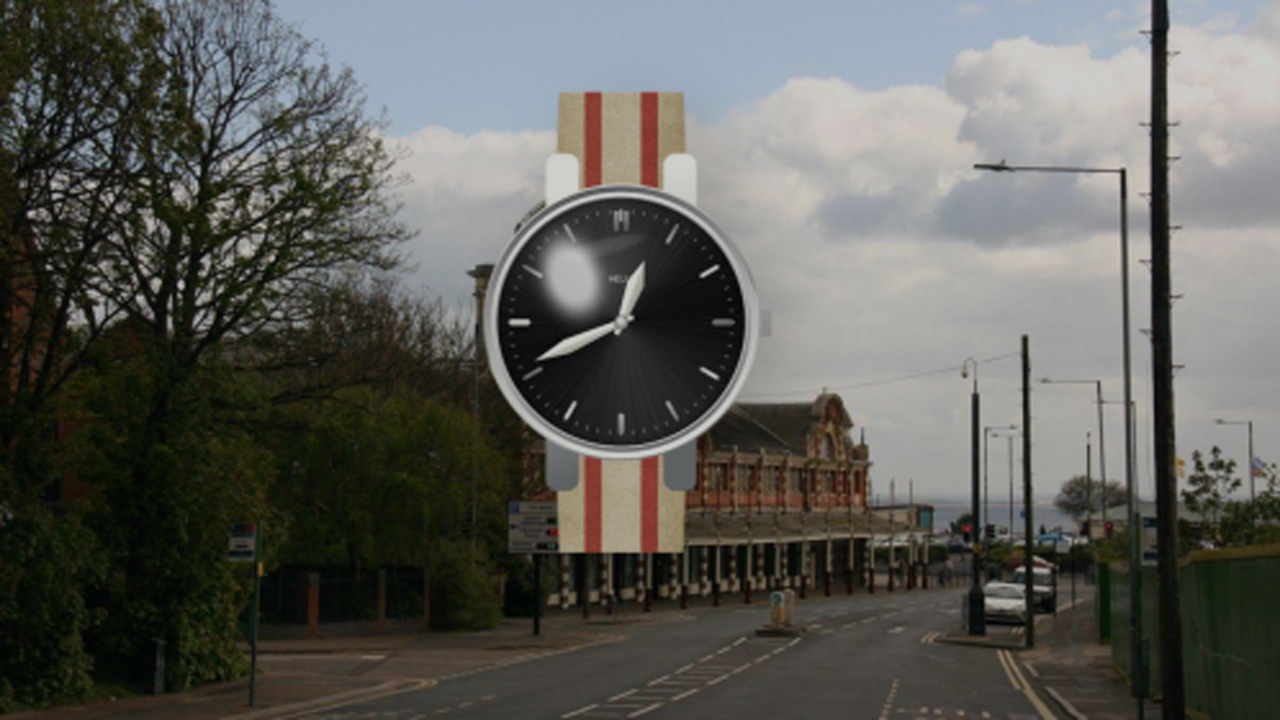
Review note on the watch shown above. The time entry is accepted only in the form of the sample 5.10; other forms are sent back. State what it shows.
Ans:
12.41
